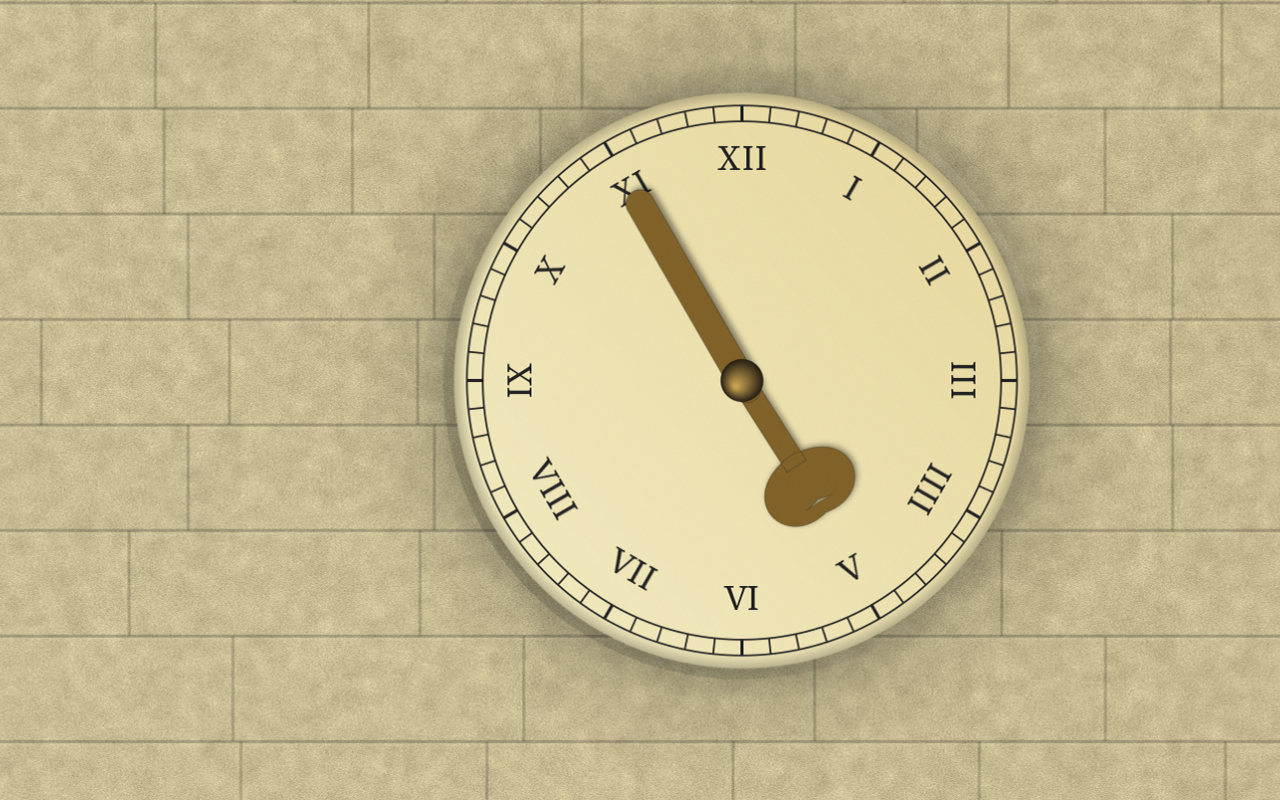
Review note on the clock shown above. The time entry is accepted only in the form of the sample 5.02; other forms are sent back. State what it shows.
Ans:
4.55
